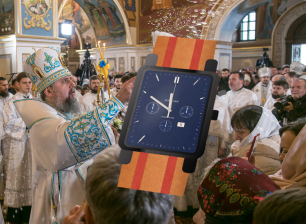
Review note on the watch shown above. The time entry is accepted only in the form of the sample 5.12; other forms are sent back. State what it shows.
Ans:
11.50
